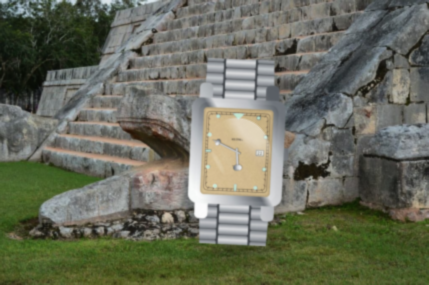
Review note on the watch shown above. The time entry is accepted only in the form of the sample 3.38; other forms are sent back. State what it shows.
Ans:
5.49
